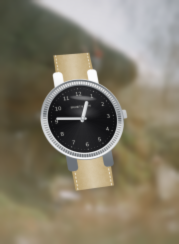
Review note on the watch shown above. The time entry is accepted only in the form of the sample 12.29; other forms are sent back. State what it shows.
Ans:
12.46
